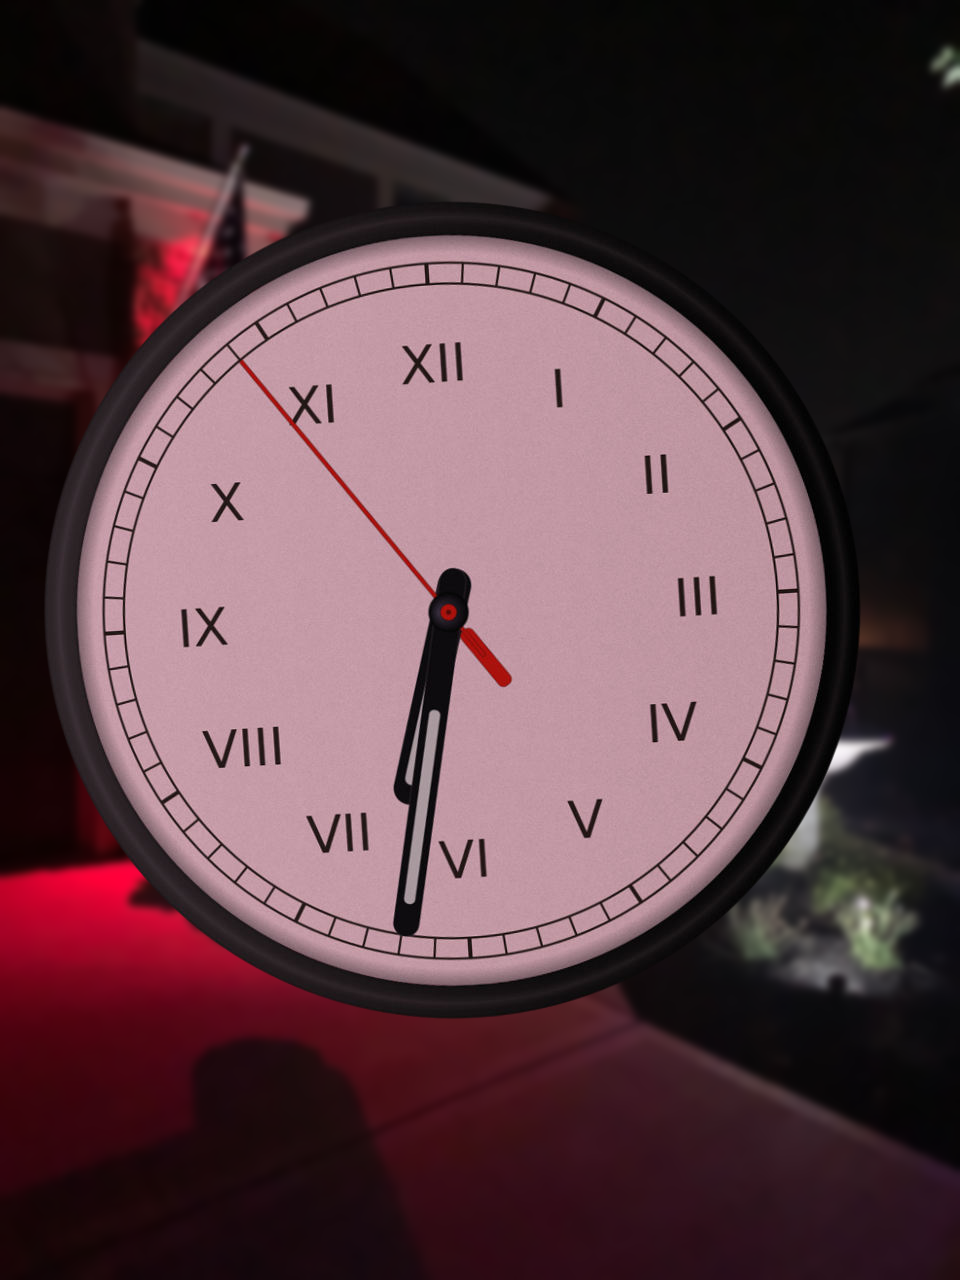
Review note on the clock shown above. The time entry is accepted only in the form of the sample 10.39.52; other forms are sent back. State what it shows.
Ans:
6.31.54
